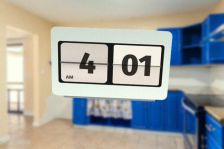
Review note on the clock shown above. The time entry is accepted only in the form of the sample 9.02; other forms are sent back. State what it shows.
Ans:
4.01
